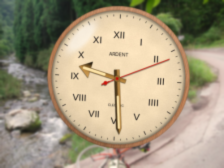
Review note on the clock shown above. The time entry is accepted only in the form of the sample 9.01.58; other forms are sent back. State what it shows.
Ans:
9.29.11
